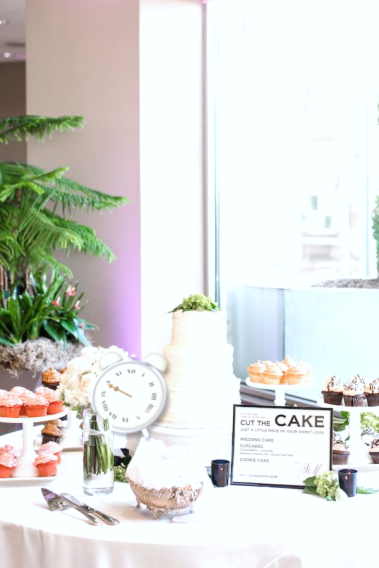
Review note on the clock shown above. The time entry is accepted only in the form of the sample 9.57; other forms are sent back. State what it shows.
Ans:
9.49
